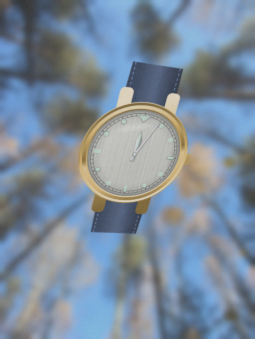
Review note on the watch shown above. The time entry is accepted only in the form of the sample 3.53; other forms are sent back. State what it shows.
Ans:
12.04
